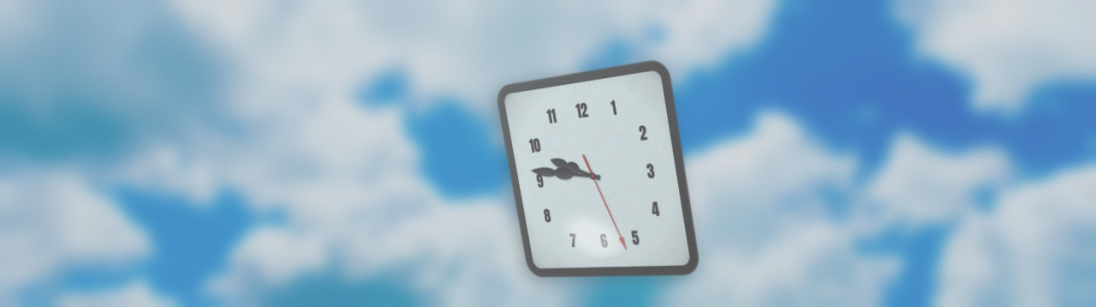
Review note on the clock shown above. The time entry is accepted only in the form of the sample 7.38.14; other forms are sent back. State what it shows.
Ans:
9.46.27
